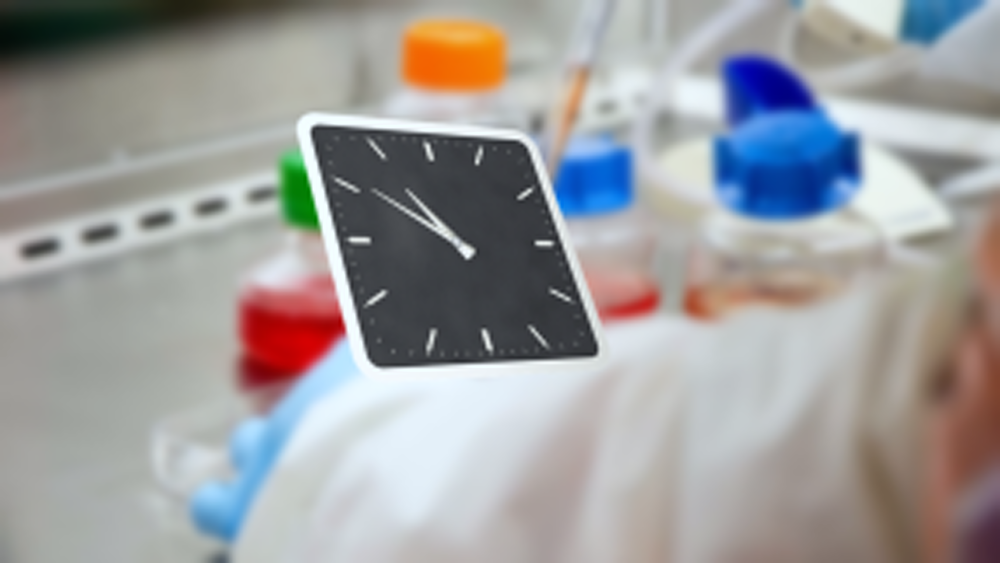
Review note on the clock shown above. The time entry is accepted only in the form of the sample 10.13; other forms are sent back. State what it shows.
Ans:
10.51
